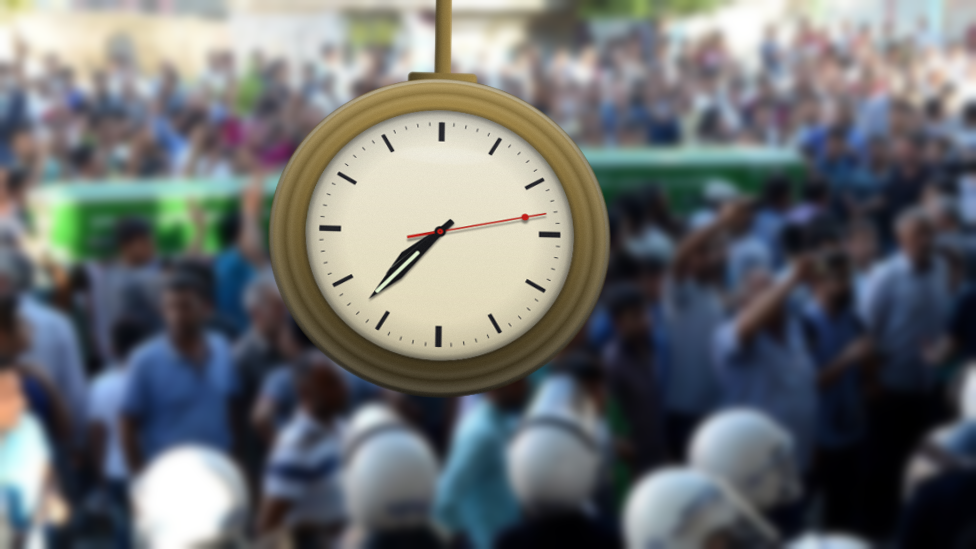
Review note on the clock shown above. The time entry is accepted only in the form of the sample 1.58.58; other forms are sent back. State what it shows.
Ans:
7.37.13
